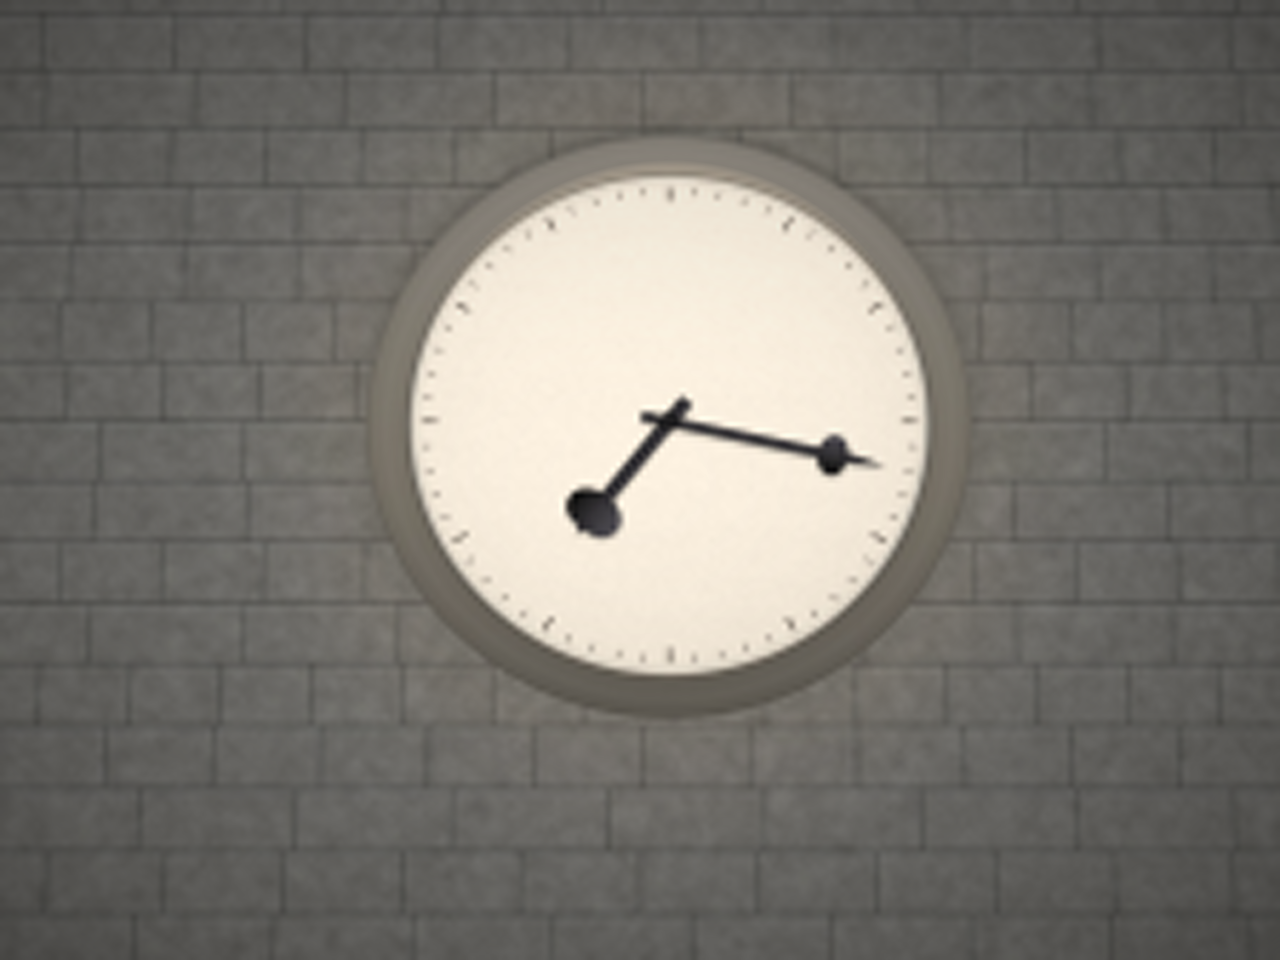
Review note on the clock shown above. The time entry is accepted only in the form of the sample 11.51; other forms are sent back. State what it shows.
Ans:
7.17
